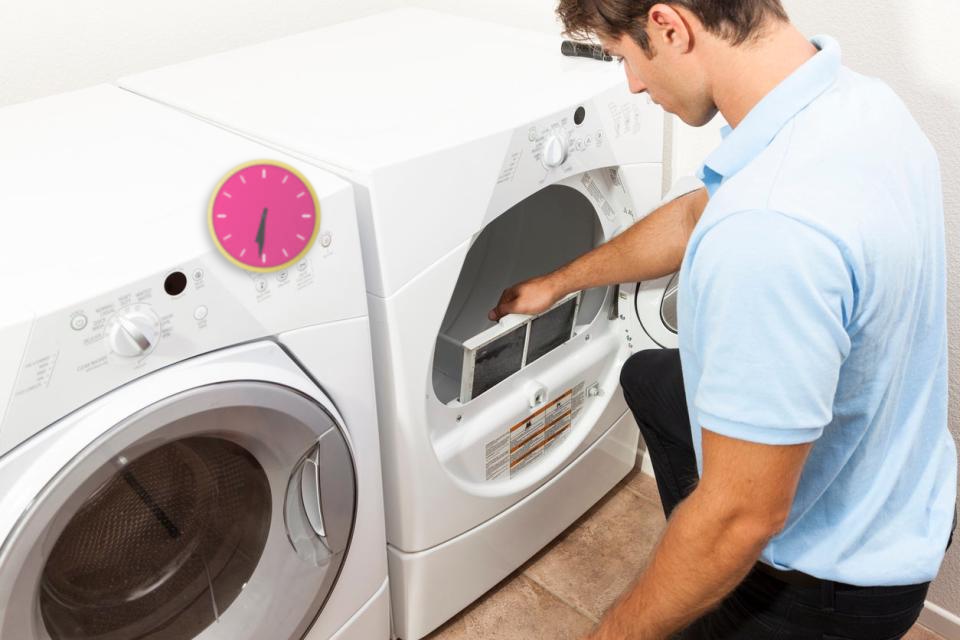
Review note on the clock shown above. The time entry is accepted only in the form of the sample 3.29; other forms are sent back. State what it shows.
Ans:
6.31
